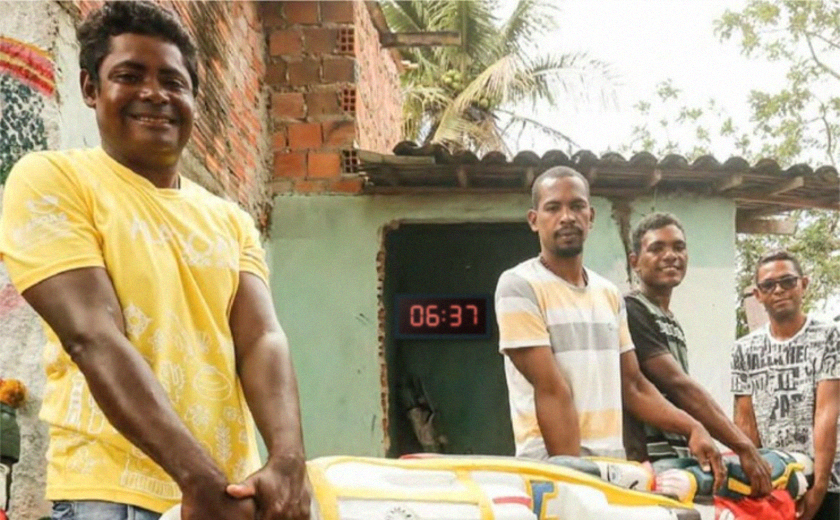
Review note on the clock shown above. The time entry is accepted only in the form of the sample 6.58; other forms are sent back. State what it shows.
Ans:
6.37
